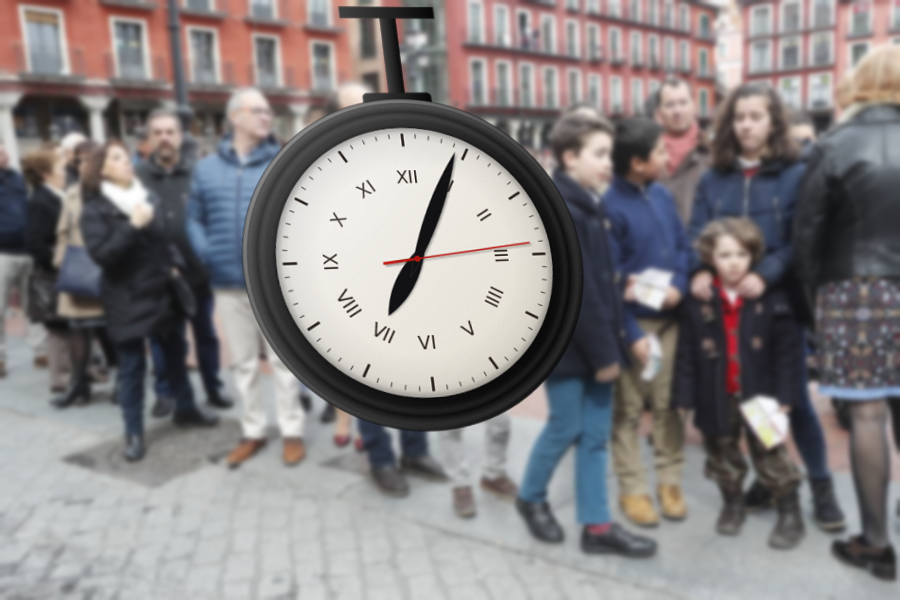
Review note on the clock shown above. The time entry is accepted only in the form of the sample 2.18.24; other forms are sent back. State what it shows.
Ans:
7.04.14
